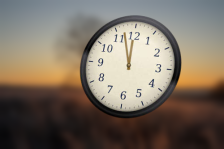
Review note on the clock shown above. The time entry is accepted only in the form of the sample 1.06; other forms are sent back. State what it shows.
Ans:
11.57
